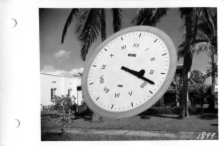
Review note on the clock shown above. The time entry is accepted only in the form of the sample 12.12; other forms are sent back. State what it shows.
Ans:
3.18
